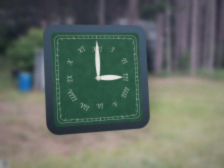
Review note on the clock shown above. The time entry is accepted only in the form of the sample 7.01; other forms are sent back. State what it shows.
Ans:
3.00
